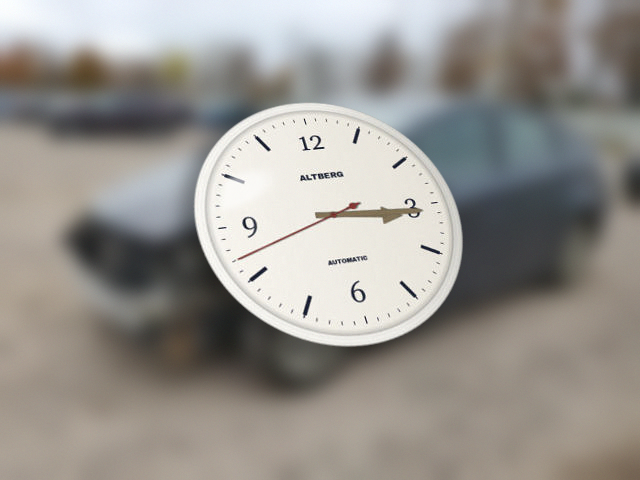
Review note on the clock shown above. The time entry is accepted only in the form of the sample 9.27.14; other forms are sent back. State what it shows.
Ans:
3.15.42
